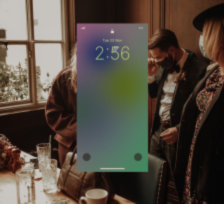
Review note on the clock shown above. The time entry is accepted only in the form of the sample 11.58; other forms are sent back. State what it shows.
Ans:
2.56
